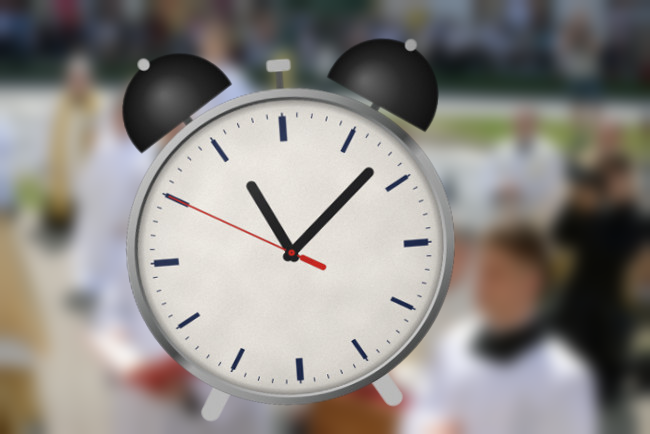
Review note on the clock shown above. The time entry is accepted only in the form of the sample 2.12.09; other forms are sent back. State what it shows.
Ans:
11.07.50
